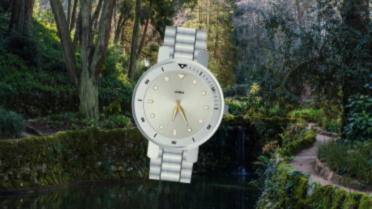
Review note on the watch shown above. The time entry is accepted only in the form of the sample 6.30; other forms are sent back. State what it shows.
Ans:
6.25
